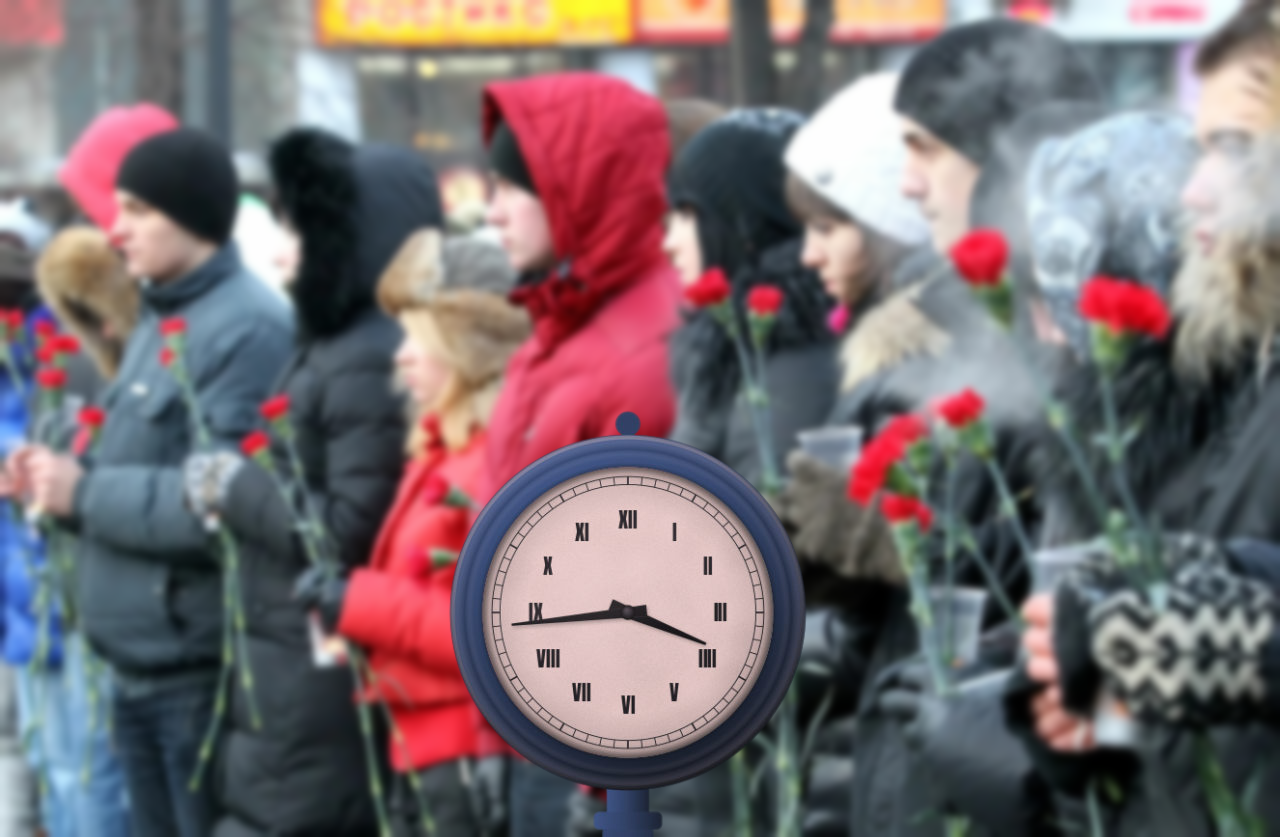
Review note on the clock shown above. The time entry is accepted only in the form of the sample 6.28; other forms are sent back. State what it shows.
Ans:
3.44
